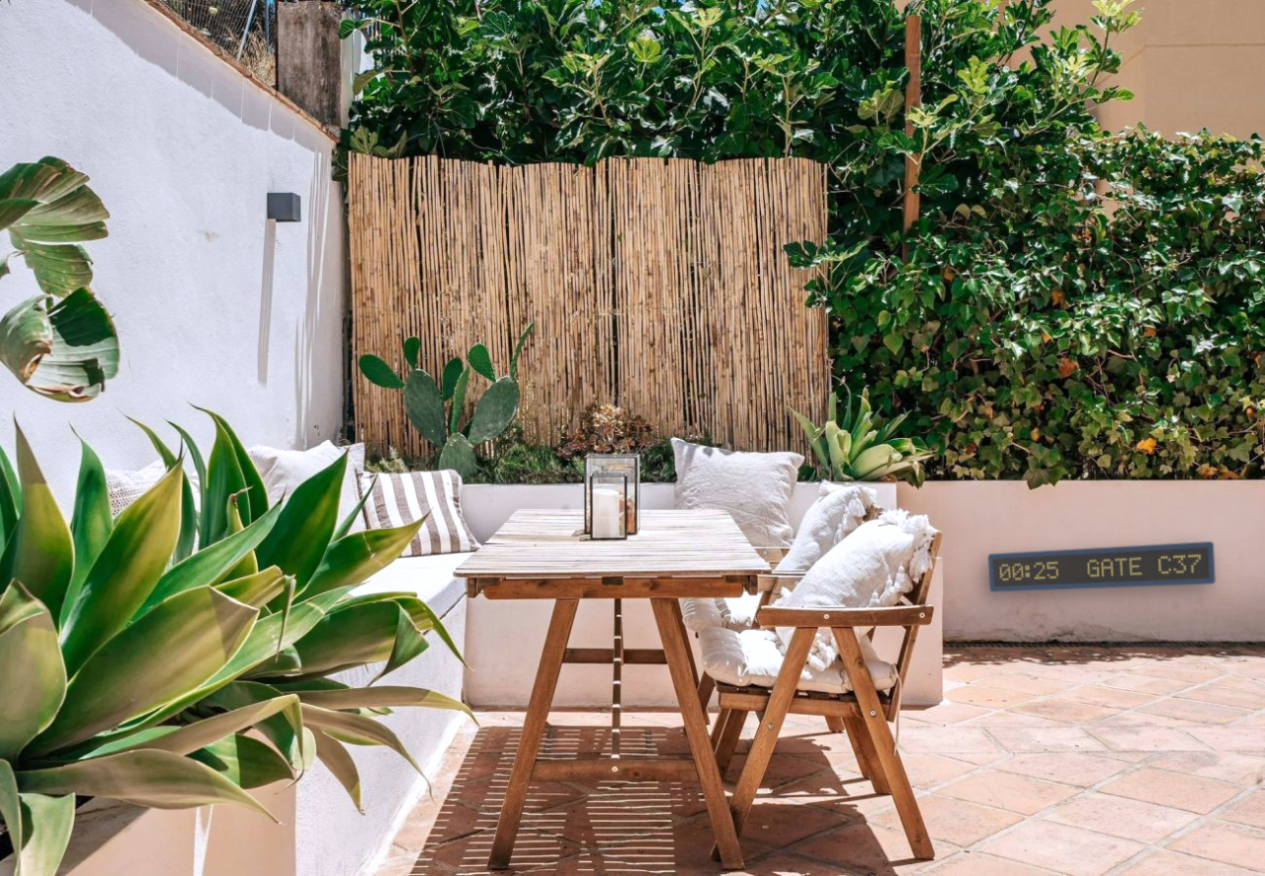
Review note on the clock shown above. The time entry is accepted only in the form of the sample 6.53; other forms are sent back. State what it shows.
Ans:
0.25
